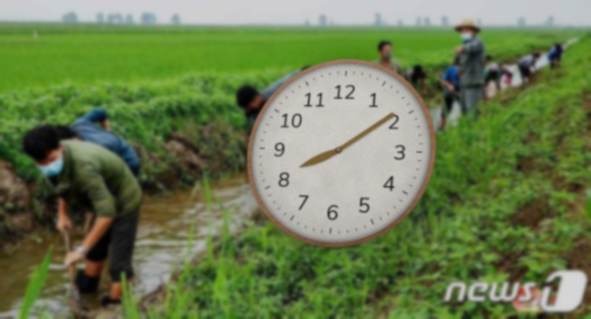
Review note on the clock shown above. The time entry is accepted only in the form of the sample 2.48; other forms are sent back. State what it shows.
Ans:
8.09
